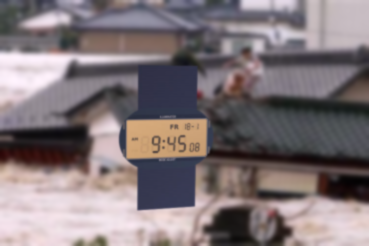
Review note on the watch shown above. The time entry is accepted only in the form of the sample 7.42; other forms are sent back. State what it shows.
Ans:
9.45
